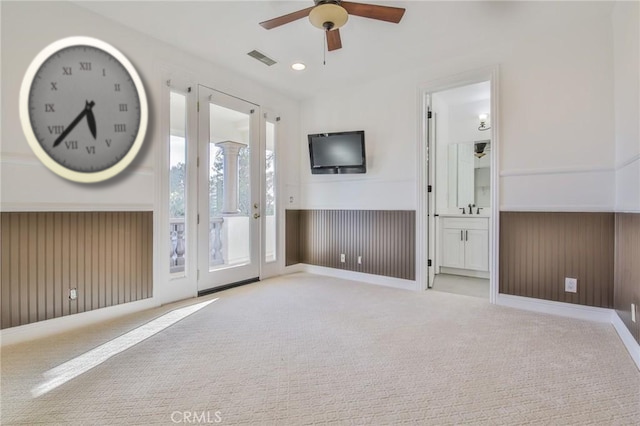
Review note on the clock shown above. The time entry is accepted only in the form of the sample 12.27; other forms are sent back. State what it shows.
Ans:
5.38
